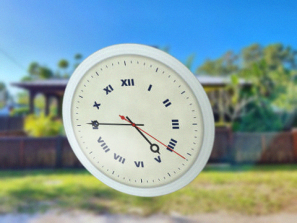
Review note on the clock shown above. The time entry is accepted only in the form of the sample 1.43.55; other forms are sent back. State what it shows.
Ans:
4.45.21
